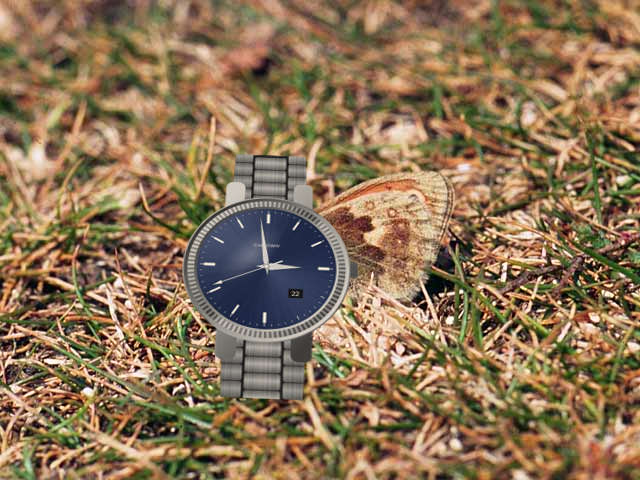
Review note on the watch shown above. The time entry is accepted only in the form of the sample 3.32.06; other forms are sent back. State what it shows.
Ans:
2.58.41
